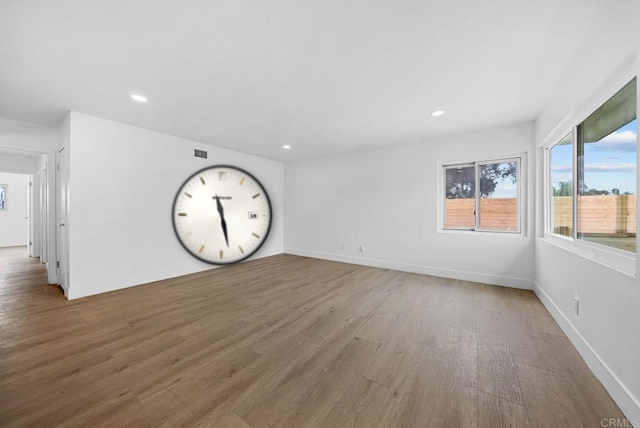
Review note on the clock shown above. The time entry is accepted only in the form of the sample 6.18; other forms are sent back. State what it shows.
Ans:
11.28
